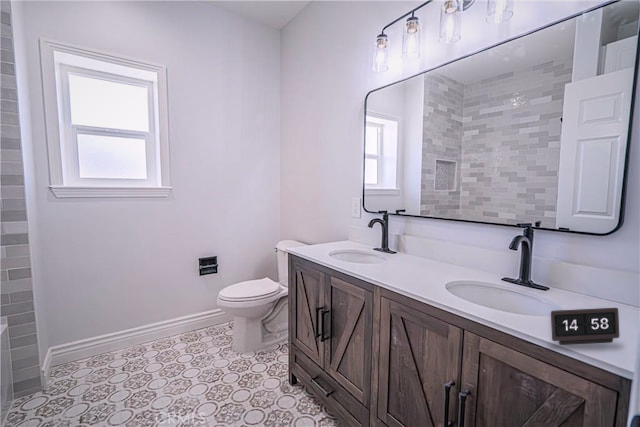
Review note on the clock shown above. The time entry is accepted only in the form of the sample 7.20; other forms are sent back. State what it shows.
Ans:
14.58
